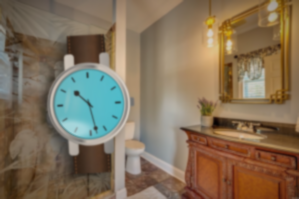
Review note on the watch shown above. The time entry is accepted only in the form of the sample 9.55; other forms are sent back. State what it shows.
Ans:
10.28
